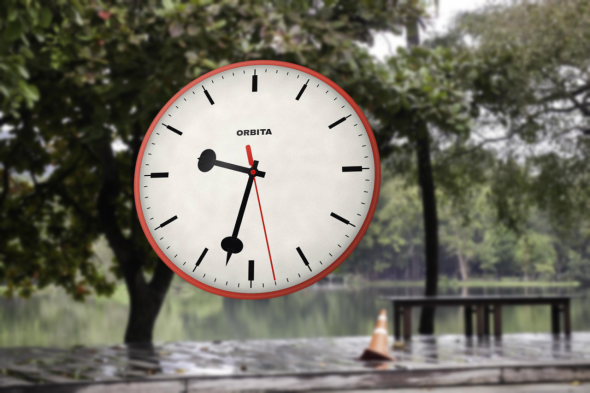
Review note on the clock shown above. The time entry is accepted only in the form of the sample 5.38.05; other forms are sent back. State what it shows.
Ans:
9.32.28
